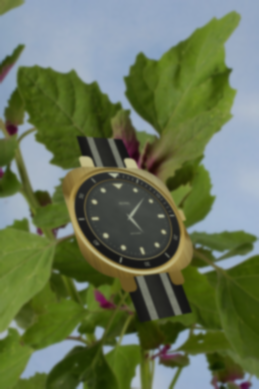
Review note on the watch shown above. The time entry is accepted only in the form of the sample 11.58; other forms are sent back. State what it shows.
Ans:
5.08
